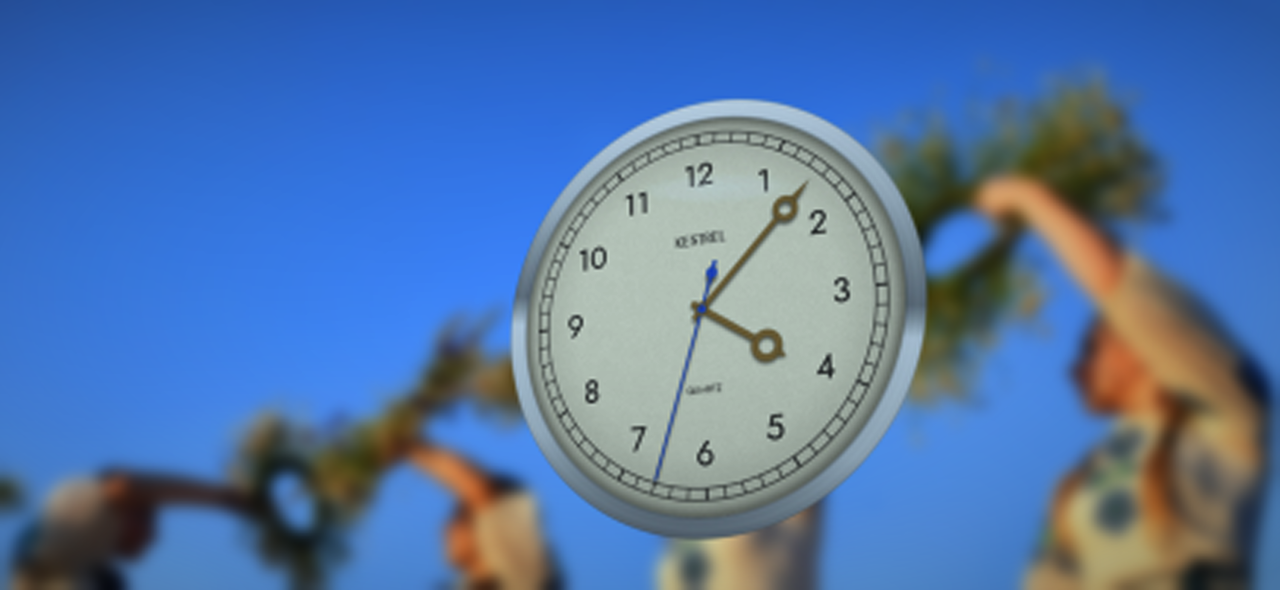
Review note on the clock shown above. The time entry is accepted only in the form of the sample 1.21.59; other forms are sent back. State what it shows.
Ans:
4.07.33
